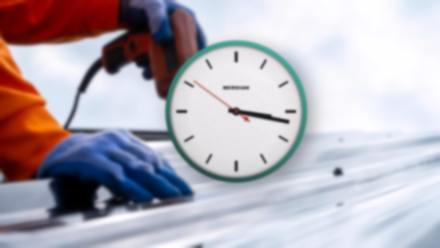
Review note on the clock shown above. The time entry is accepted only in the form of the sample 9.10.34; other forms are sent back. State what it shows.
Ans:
3.16.51
